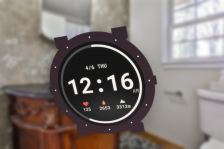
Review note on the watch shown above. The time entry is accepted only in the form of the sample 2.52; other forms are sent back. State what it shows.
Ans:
12.16
